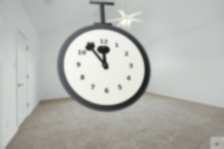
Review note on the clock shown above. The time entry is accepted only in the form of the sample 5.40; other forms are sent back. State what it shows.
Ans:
11.54
